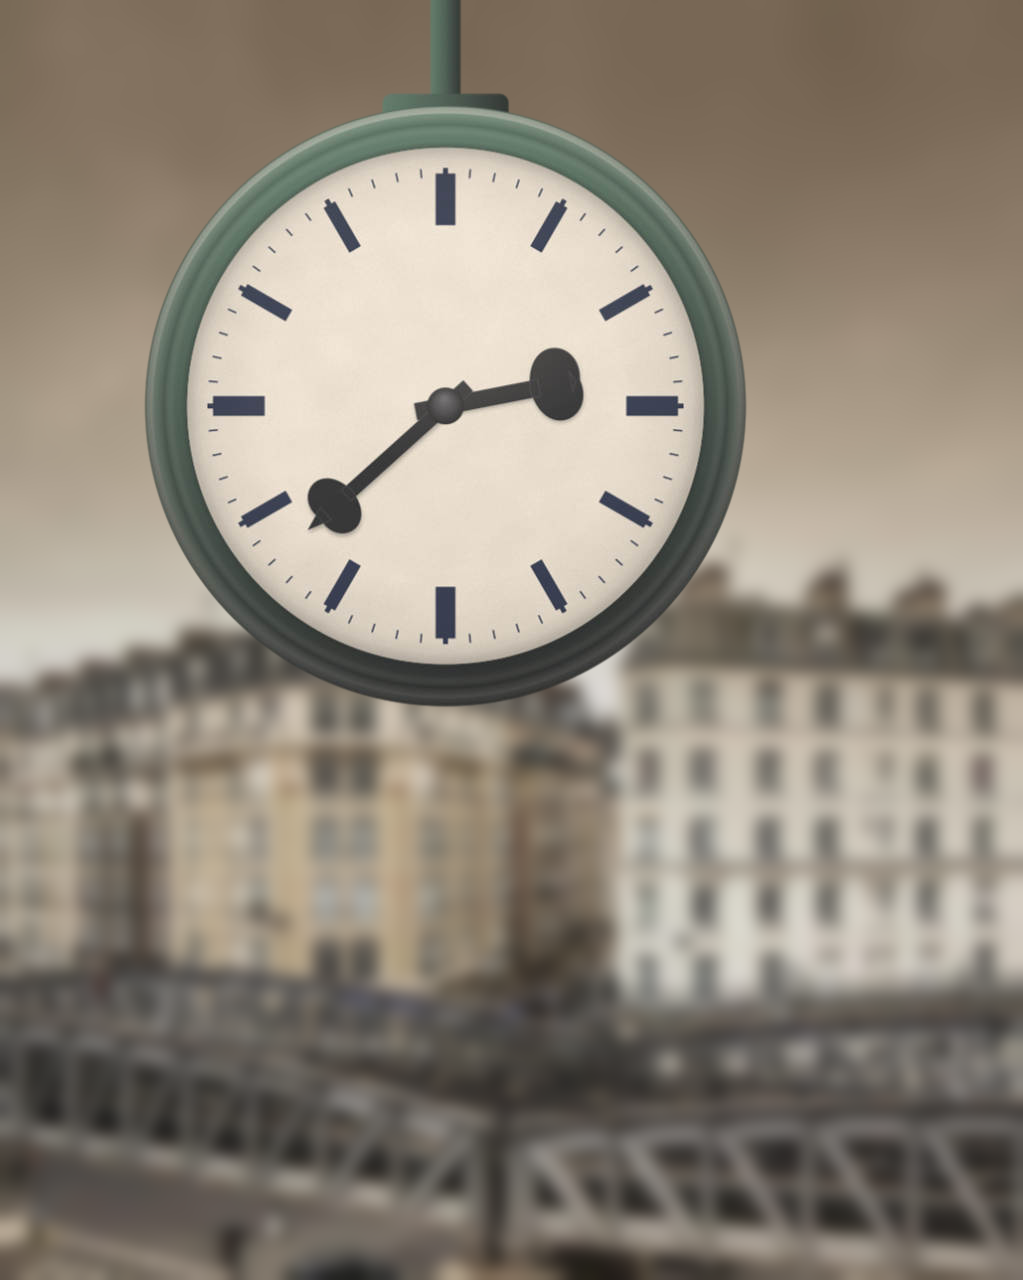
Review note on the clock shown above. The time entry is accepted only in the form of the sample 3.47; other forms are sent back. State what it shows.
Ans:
2.38
